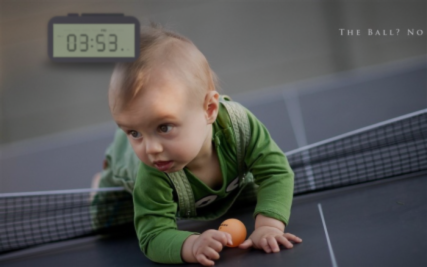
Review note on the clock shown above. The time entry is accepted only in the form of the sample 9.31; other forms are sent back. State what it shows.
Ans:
3.53
